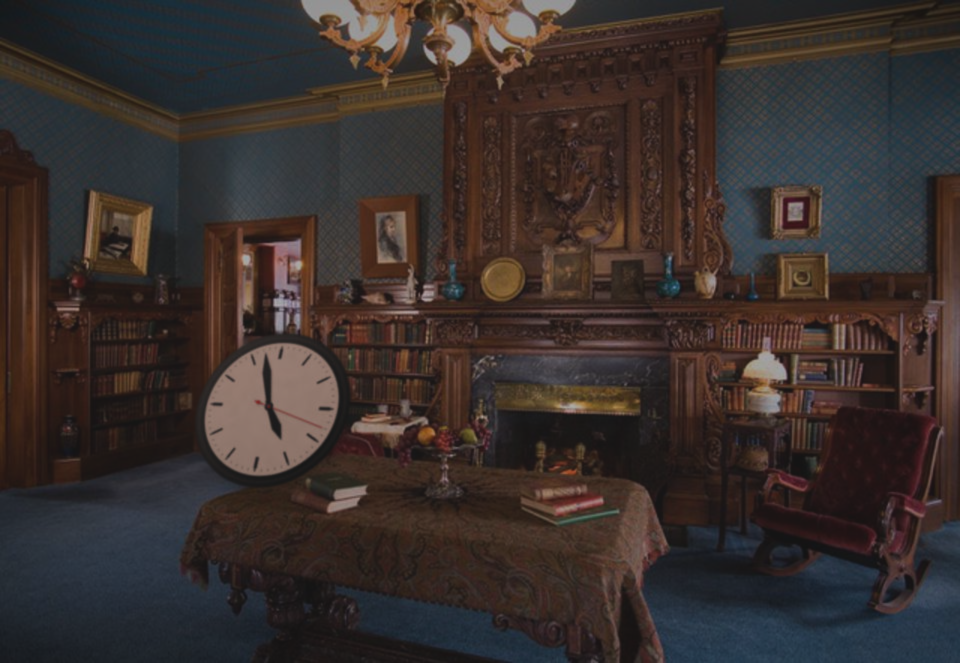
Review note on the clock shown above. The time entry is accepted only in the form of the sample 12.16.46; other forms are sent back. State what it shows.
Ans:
4.57.18
